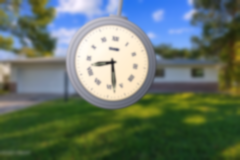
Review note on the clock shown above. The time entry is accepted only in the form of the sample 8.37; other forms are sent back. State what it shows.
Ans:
8.28
